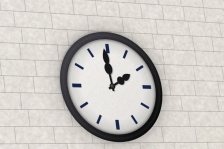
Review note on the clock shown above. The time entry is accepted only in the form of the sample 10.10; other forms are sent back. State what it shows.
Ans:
1.59
